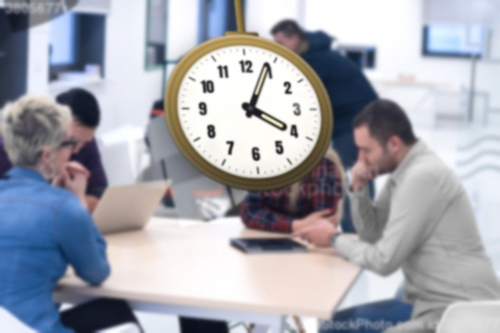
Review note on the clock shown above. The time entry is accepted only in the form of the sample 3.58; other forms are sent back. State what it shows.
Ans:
4.04
